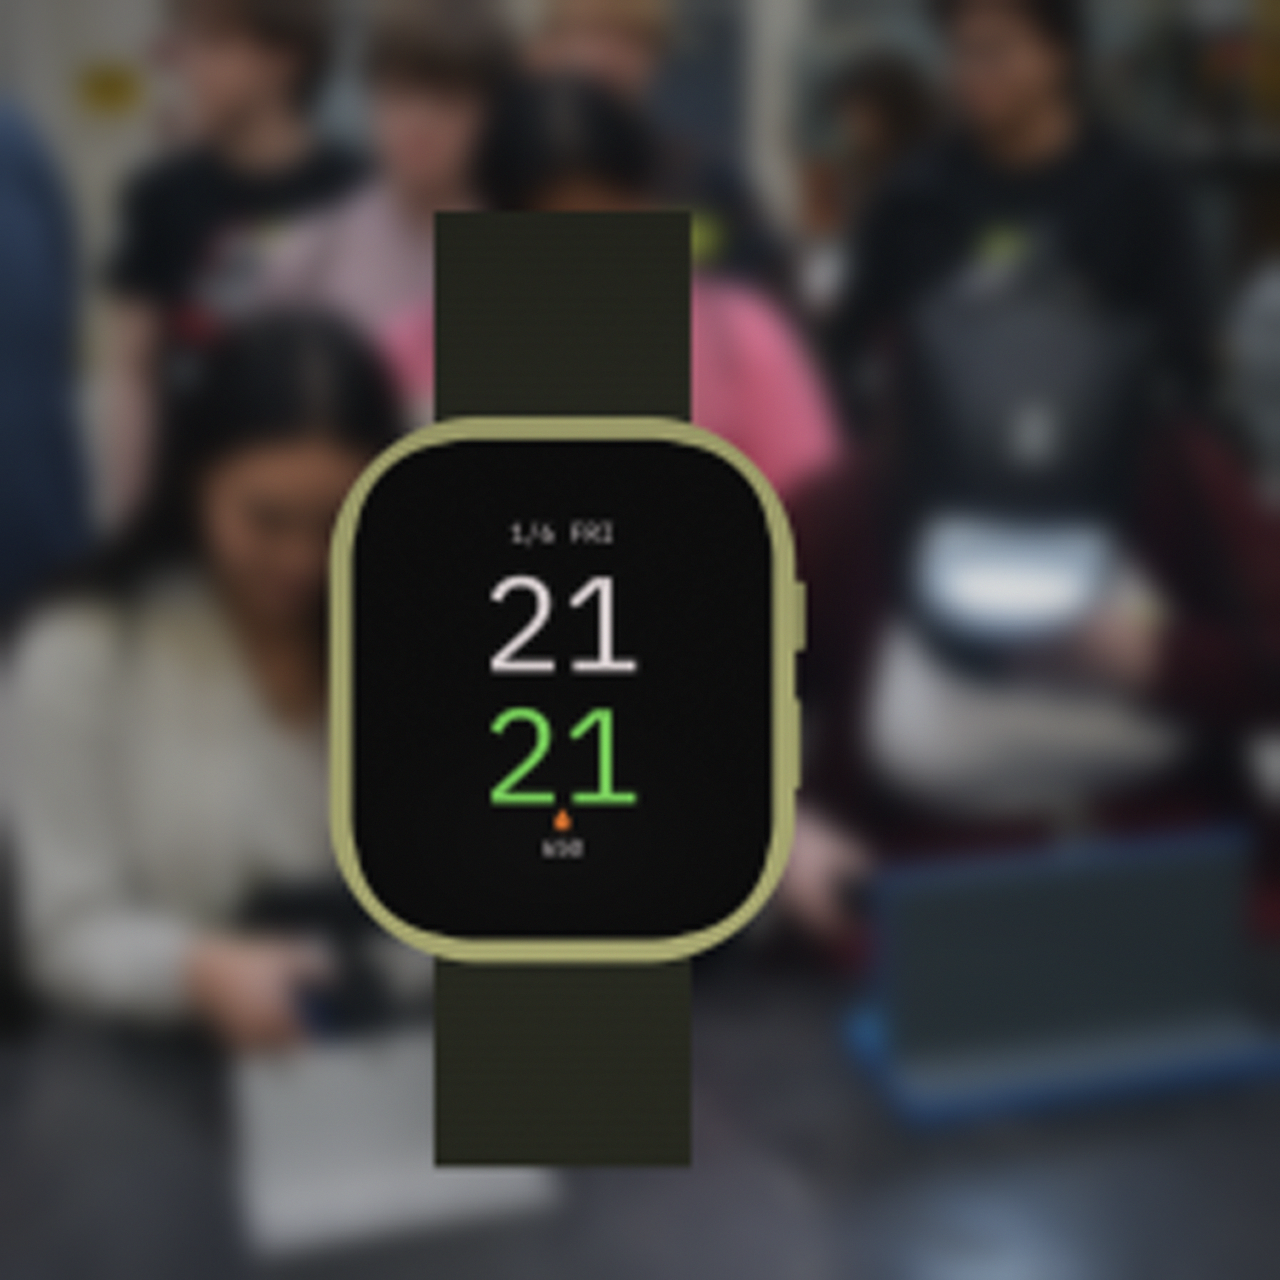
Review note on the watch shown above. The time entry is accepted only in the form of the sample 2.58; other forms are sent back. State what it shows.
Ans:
21.21
